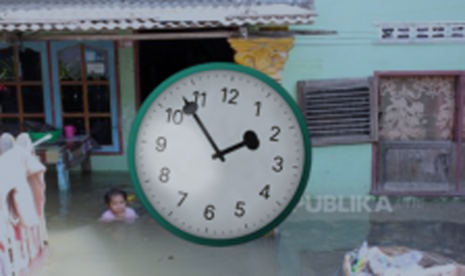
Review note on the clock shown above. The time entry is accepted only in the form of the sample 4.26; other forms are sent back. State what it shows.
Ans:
1.53
